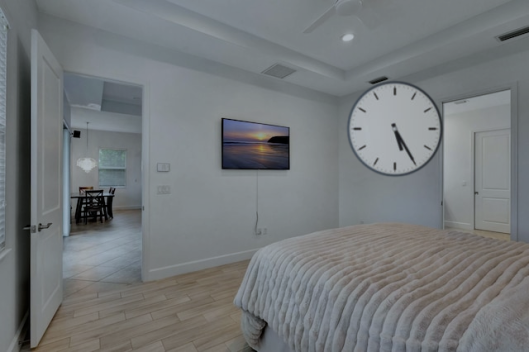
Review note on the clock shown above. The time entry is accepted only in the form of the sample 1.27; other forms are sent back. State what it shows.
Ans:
5.25
